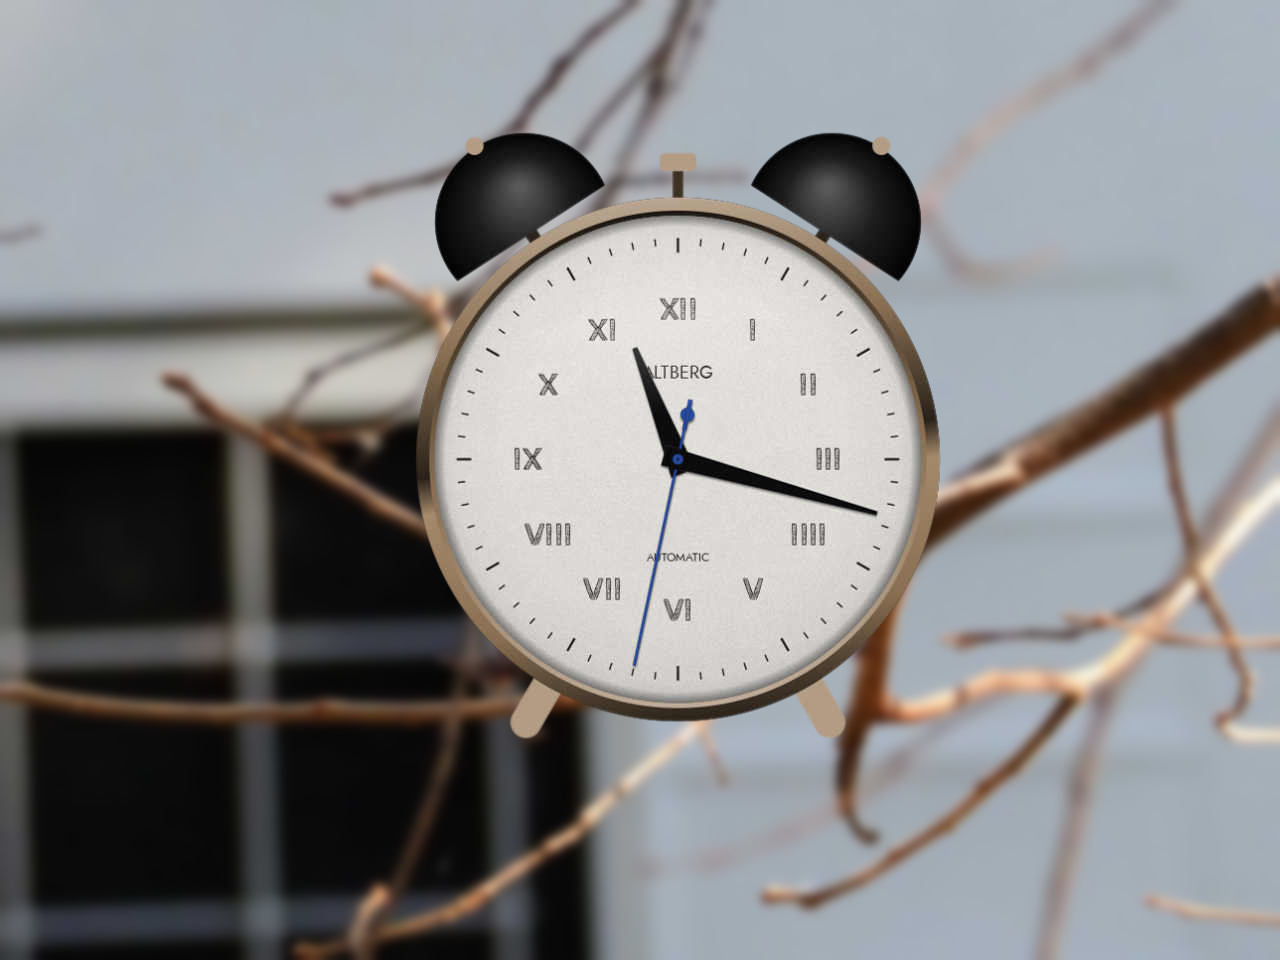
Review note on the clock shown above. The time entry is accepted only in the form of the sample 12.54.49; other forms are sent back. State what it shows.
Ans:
11.17.32
